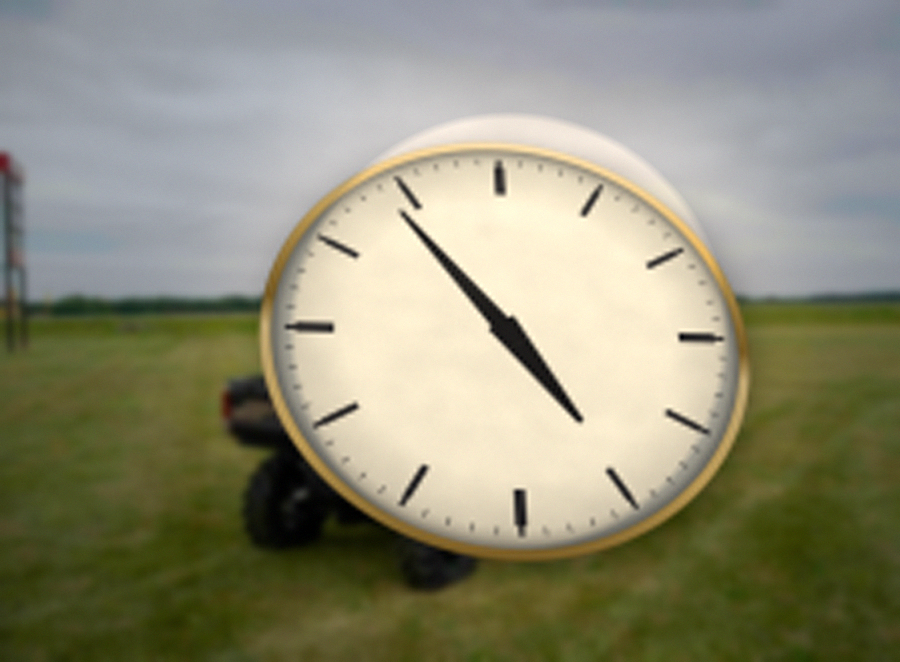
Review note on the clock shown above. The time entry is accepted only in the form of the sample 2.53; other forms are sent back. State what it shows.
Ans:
4.54
